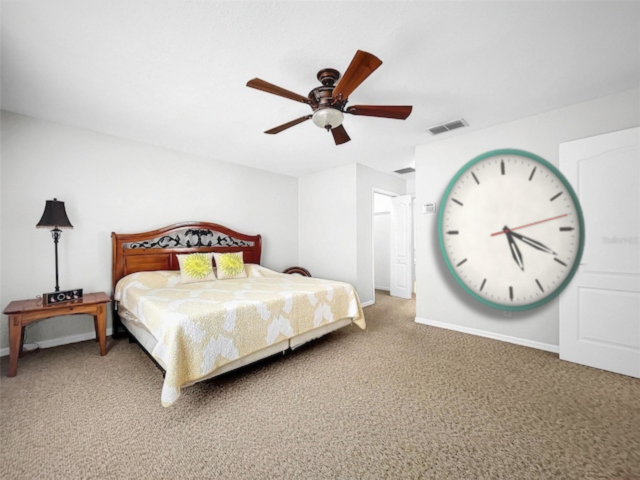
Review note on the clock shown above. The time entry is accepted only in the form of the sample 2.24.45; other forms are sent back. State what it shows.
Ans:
5.19.13
